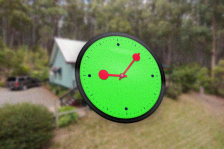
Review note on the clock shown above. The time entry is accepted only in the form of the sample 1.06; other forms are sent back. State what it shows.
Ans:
9.07
